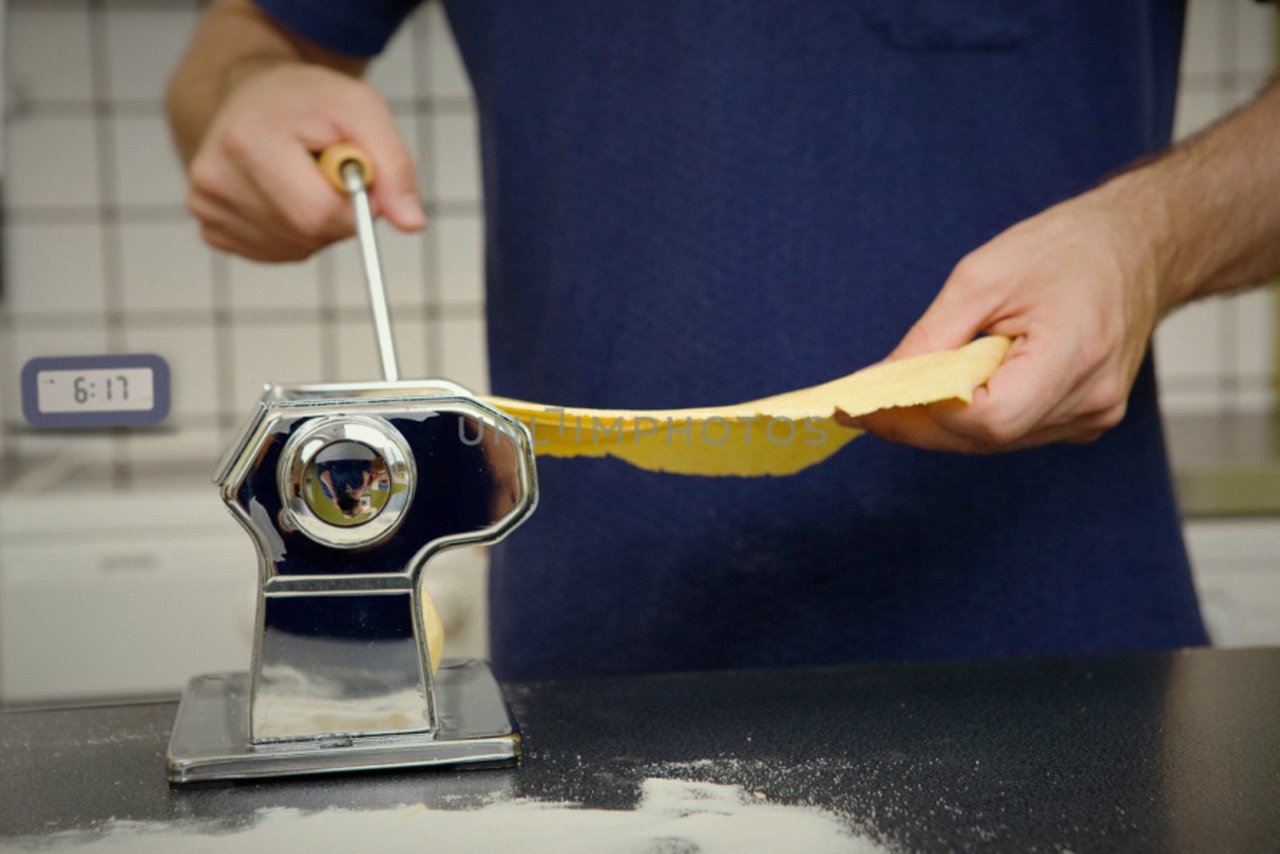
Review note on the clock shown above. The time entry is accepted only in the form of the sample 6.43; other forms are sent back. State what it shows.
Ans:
6.17
